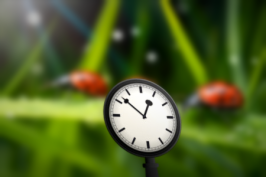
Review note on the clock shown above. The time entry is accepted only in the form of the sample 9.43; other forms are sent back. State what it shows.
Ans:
12.52
